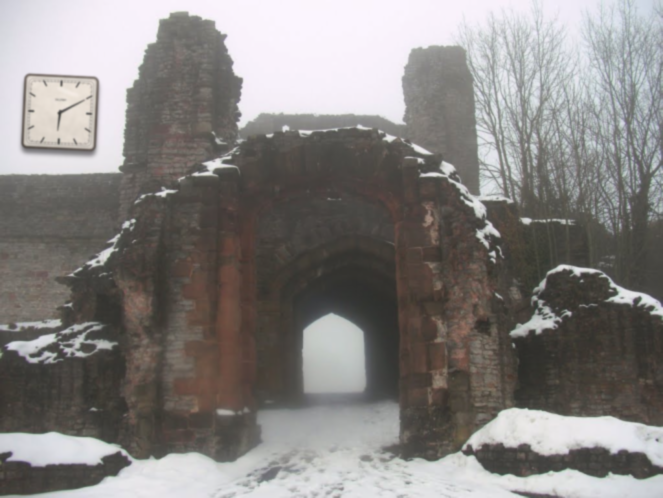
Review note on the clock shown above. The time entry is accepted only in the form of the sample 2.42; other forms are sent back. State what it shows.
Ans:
6.10
